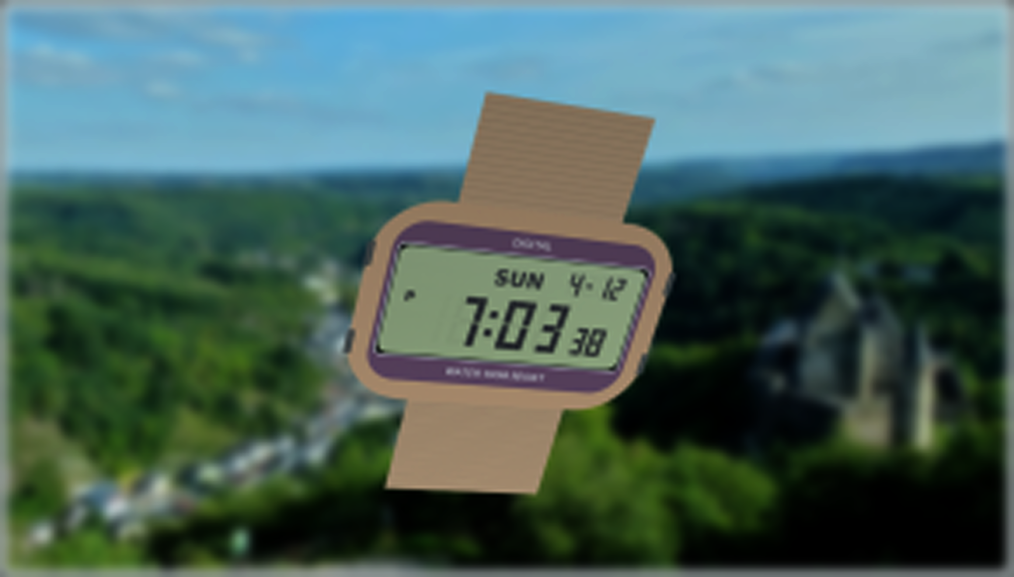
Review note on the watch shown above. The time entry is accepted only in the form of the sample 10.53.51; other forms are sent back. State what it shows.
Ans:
7.03.38
